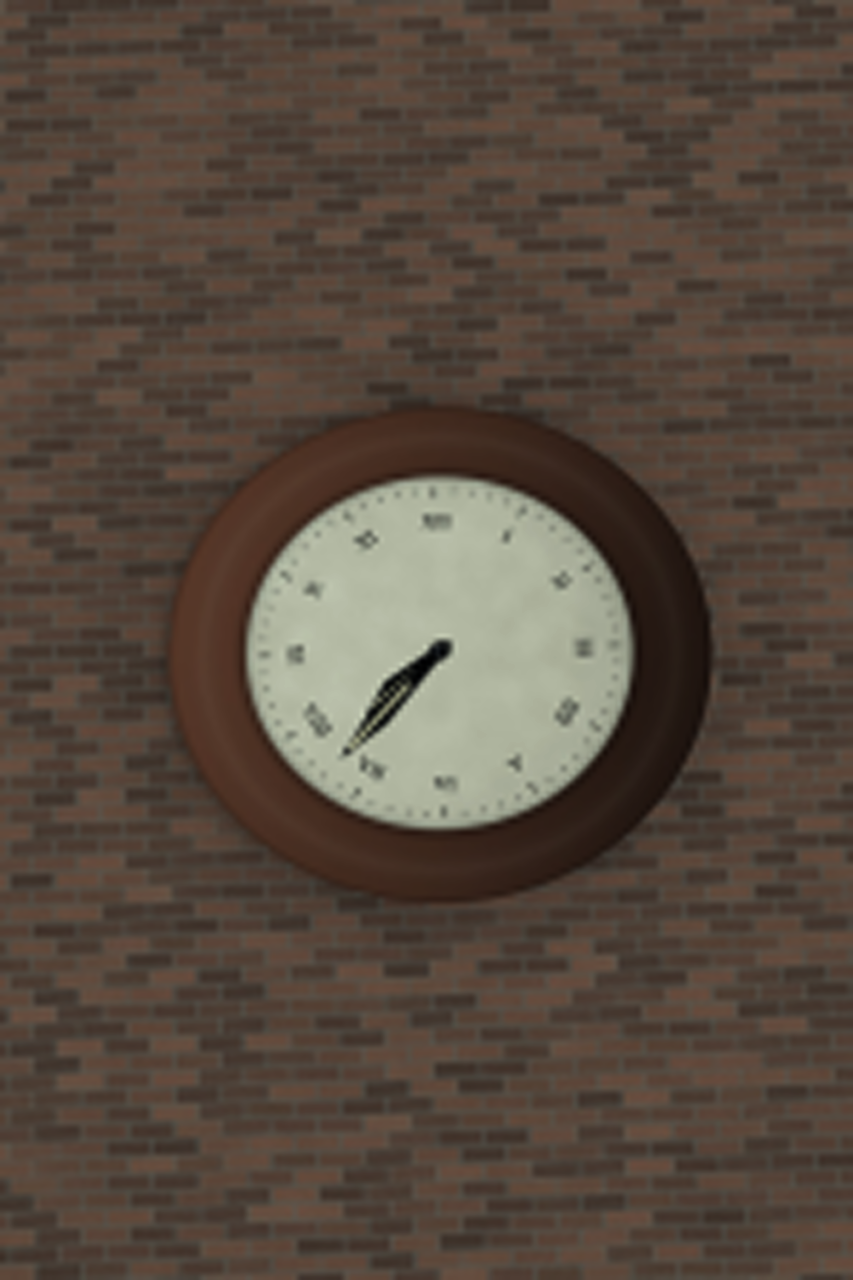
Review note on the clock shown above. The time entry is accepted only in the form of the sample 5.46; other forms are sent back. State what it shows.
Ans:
7.37
